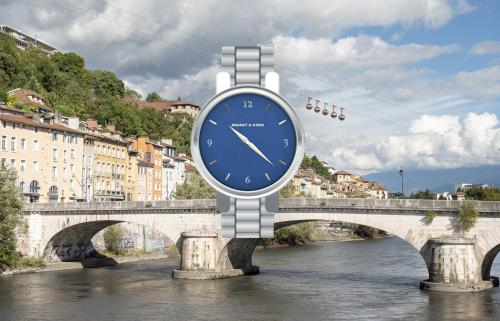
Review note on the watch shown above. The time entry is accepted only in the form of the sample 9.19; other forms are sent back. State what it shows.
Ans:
10.22
